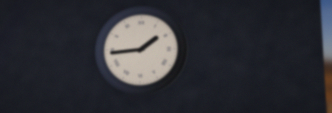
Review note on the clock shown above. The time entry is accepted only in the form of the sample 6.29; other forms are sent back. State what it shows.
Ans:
1.44
